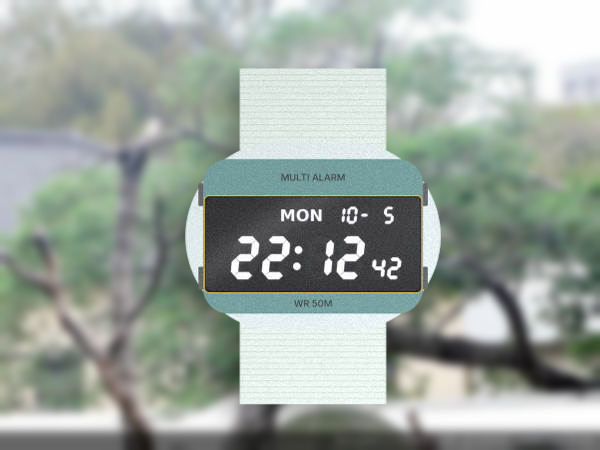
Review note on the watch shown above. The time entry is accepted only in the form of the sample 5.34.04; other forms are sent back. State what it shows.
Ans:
22.12.42
